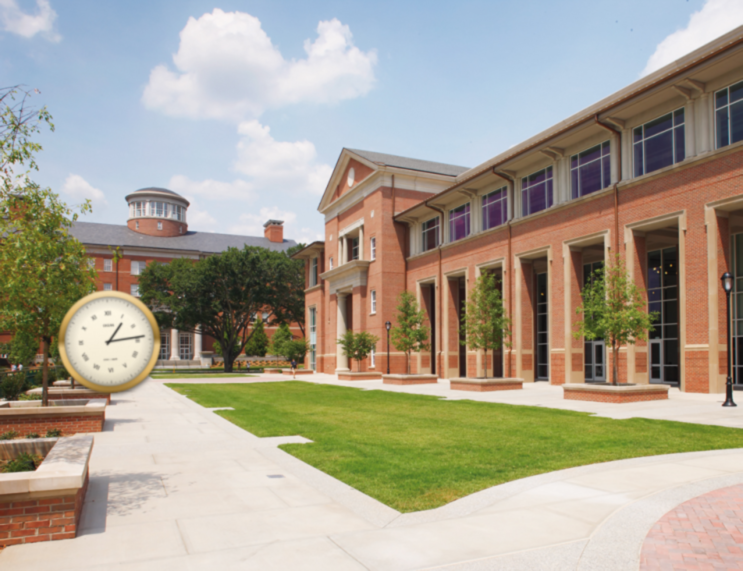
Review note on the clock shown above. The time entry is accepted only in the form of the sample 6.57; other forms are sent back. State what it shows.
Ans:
1.14
